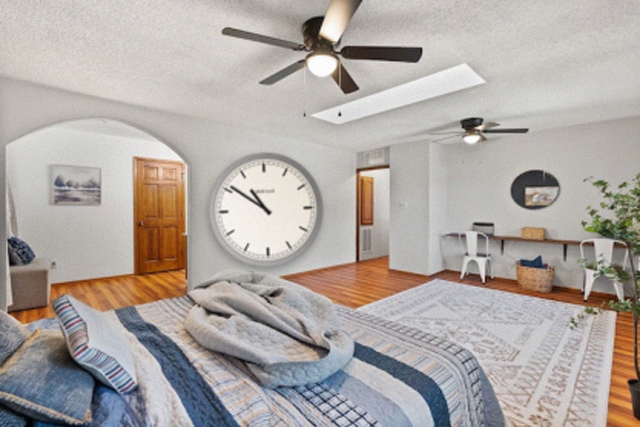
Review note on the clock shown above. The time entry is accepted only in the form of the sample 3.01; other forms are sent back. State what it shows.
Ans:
10.51
